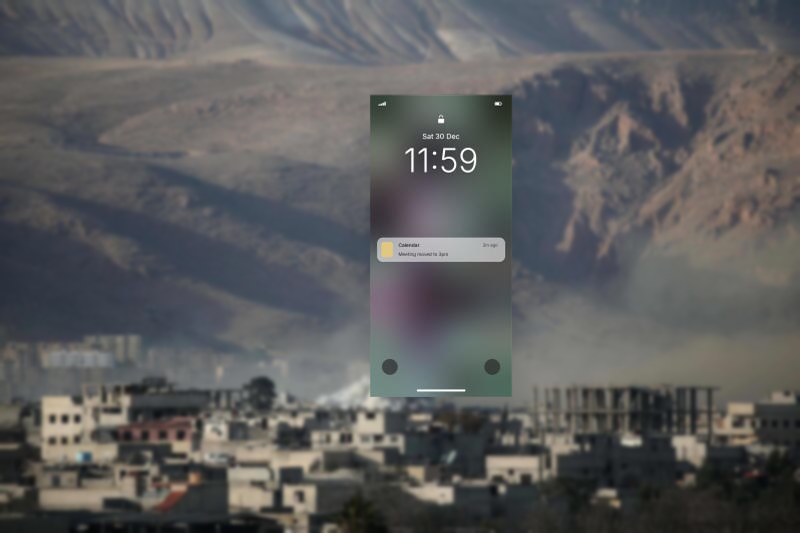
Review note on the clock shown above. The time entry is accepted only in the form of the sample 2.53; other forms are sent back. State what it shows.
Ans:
11.59
